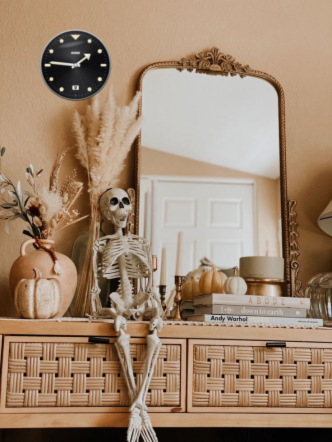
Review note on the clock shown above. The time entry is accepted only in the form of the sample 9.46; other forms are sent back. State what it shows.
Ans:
1.46
